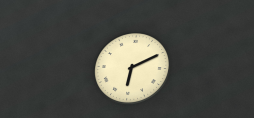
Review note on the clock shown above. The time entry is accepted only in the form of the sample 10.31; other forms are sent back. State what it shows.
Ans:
6.10
